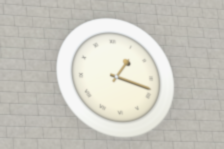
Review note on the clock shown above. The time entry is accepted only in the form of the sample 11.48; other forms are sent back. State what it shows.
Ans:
1.18
